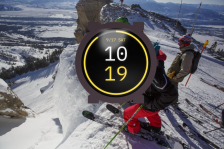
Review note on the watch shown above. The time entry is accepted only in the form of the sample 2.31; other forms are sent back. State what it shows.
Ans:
10.19
